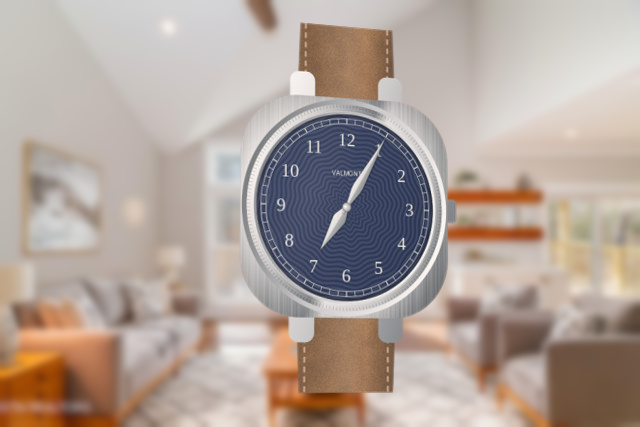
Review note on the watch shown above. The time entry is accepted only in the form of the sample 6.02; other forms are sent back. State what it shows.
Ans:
7.05
